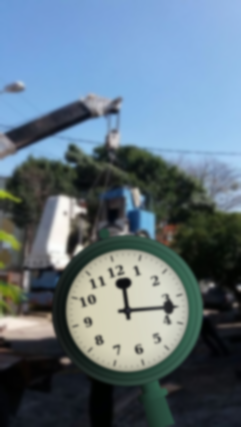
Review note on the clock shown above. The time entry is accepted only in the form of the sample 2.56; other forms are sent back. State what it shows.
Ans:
12.17
